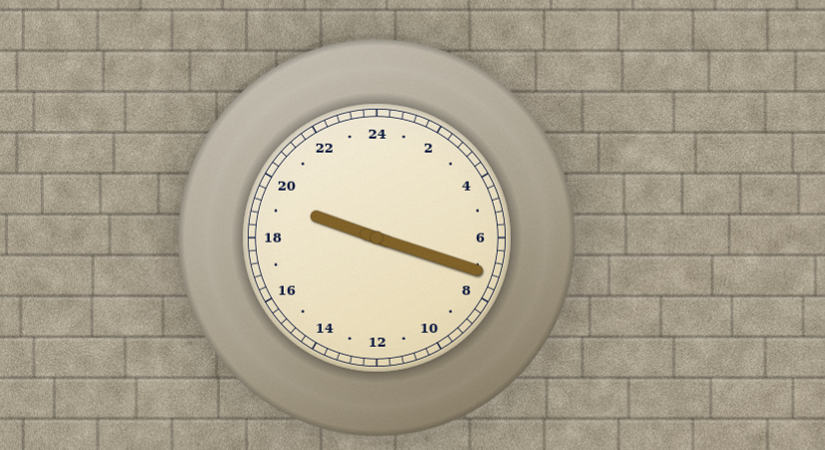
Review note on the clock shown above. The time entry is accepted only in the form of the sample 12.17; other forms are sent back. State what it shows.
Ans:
19.18
